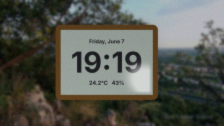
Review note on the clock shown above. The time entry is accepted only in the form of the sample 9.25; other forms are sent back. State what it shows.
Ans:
19.19
